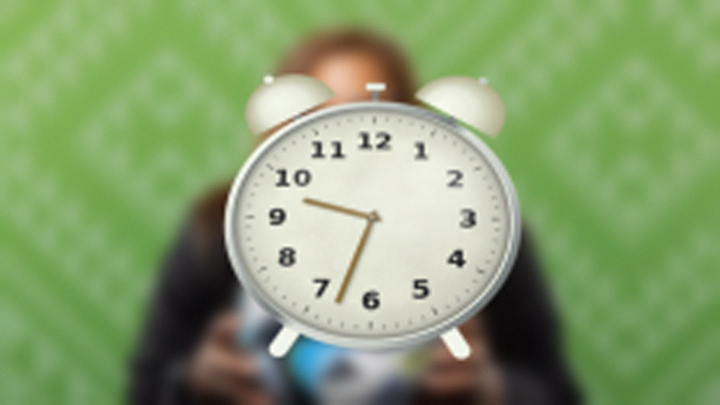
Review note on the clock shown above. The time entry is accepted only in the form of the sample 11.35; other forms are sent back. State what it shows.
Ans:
9.33
